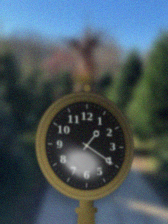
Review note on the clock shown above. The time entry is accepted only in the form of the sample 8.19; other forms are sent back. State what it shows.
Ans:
1.20
